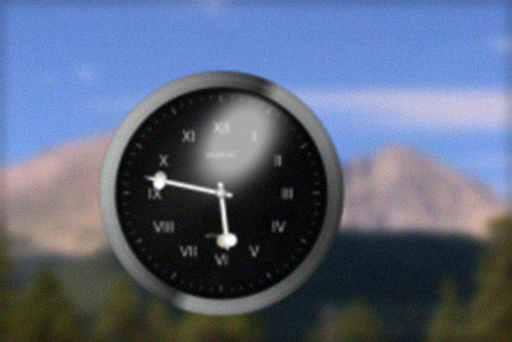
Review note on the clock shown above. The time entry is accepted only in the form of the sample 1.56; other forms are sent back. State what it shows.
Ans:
5.47
